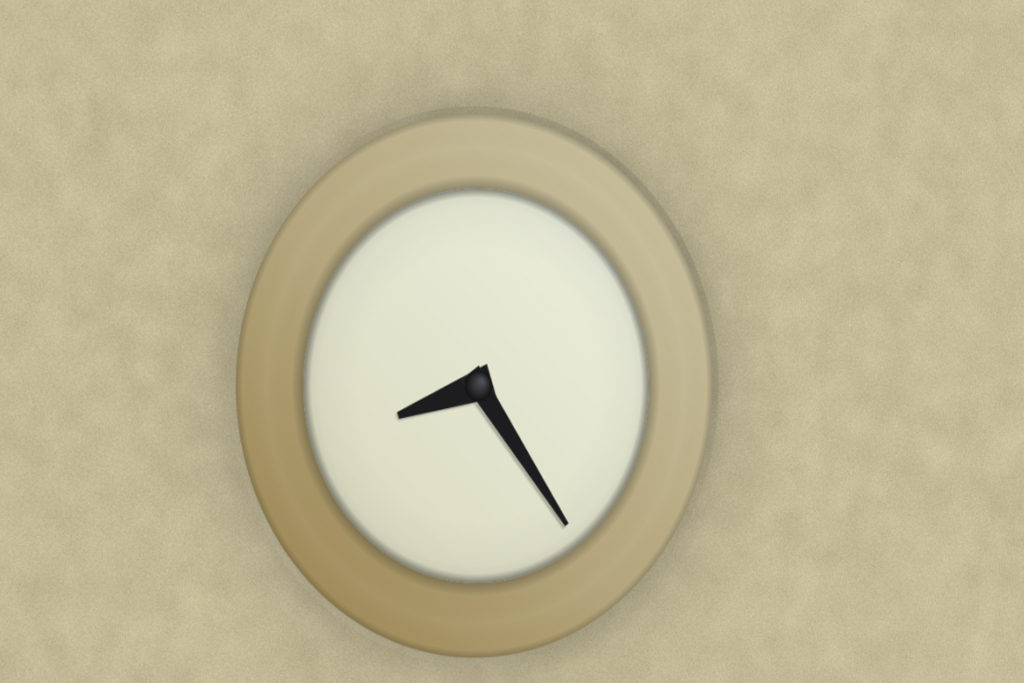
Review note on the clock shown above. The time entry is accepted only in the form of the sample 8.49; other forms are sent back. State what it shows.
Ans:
8.24
